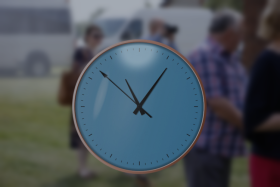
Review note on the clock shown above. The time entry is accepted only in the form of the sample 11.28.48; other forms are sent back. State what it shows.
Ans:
11.05.52
